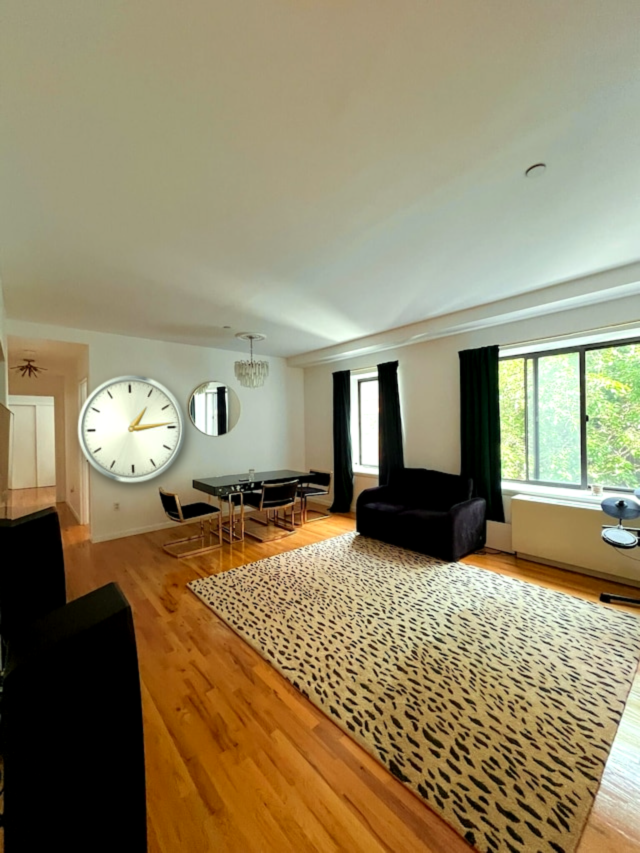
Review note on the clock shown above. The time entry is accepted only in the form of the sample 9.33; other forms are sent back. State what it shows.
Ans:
1.14
